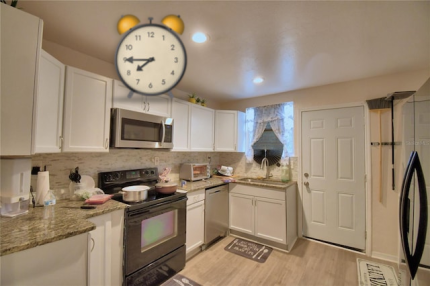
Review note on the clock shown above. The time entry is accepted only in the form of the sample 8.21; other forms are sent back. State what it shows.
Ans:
7.45
